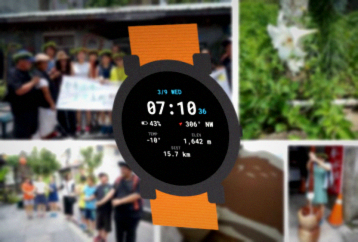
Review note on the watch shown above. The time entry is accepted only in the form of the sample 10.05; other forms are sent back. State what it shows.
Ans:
7.10
